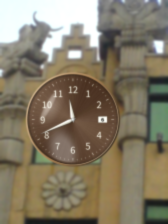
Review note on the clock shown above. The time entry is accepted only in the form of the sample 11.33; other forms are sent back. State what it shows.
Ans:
11.41
